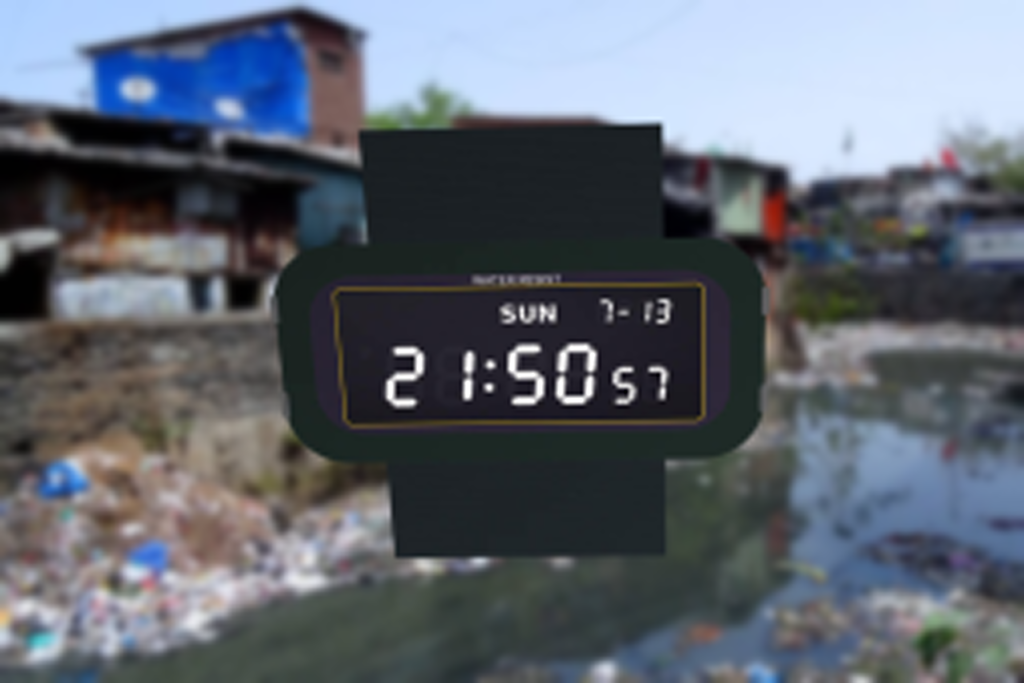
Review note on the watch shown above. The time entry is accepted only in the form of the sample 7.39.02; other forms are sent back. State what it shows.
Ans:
21.50.57
